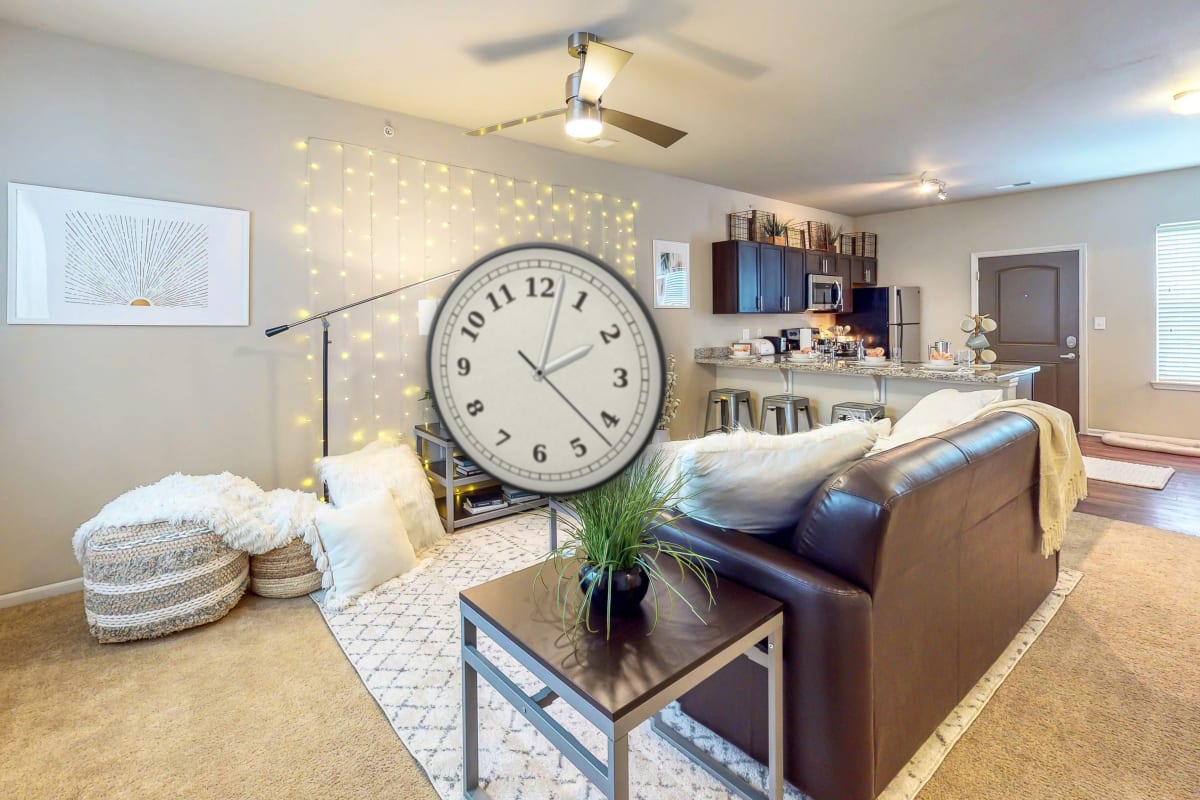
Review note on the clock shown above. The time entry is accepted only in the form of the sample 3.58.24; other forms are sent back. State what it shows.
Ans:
2.02.22
